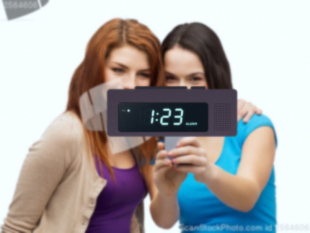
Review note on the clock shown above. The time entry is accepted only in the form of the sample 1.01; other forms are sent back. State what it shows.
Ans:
1.23
